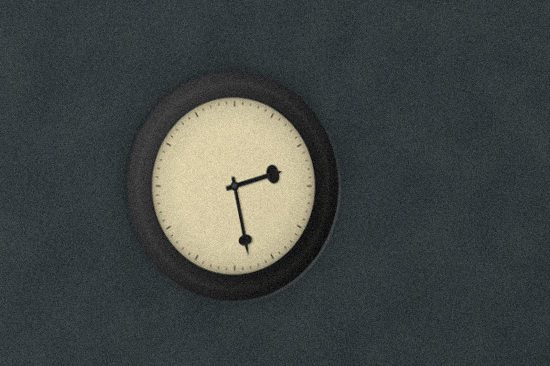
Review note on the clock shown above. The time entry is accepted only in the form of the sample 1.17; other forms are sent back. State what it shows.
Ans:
2.28
